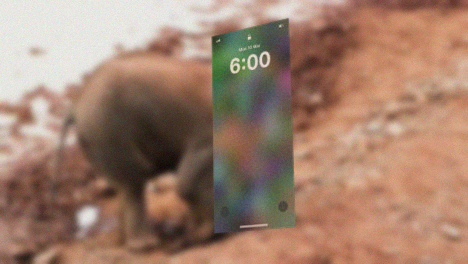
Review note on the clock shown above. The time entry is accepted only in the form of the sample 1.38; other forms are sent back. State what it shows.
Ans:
6.00
